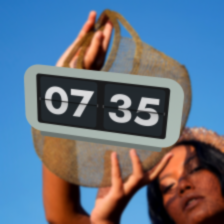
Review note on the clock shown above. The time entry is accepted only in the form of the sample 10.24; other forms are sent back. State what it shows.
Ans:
7.35
